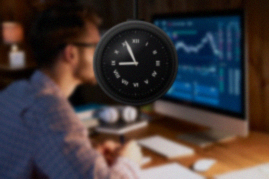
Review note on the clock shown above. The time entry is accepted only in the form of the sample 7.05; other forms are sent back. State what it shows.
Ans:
8.56
